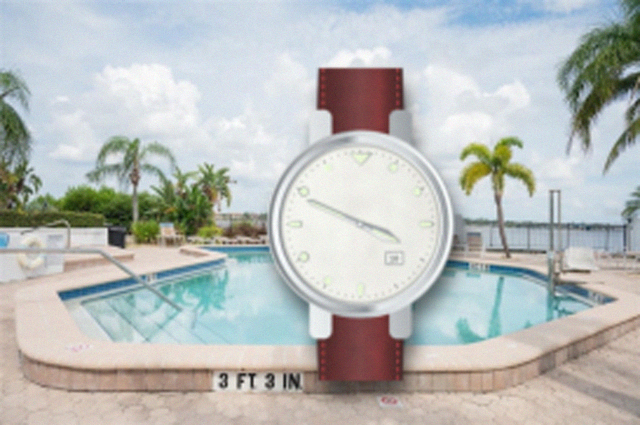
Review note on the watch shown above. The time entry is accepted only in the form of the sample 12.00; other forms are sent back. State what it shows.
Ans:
3.49
